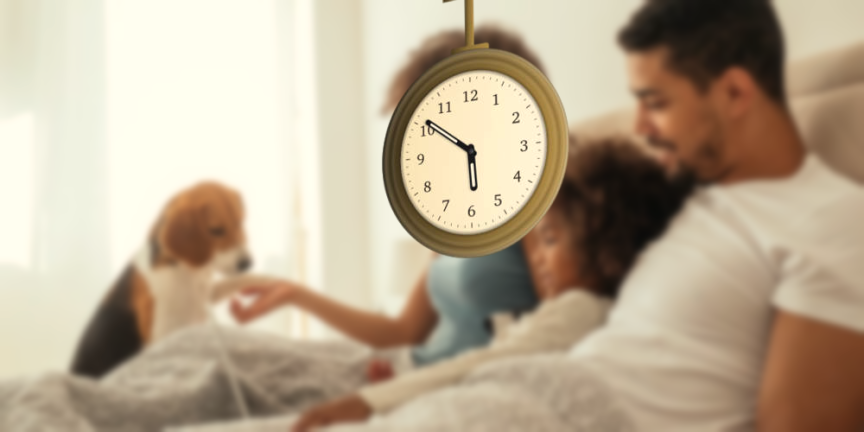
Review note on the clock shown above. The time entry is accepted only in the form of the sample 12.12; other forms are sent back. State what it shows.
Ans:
5.51
